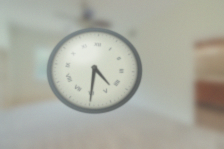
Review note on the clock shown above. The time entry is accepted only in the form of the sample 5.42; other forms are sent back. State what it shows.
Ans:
4.30
